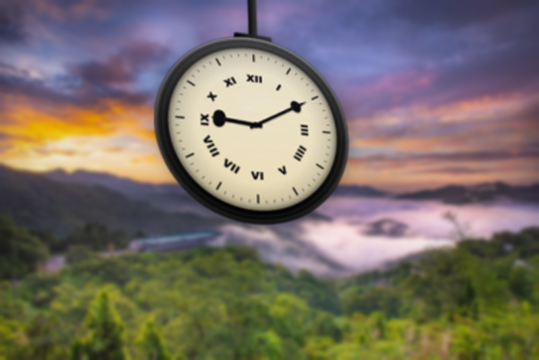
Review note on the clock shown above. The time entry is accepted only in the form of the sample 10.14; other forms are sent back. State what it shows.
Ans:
9.10
